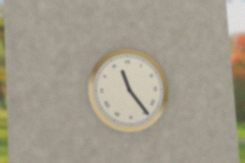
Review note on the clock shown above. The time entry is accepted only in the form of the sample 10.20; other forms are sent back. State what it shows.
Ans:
11.24
